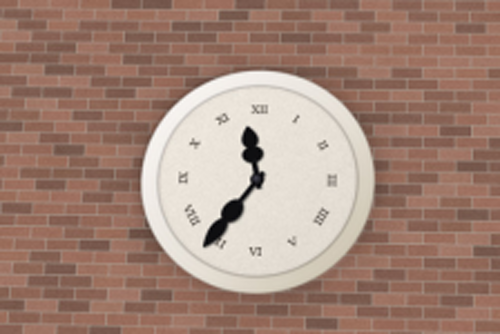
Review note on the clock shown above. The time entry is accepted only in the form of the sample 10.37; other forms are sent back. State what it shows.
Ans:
11.36
